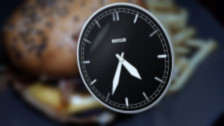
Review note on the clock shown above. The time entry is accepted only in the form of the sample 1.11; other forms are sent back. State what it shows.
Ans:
4.34
